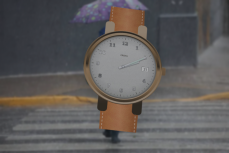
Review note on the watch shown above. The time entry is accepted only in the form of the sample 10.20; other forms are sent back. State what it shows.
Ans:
2.10
